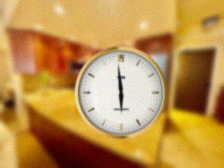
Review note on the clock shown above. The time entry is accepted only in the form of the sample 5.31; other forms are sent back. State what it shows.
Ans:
5.59
